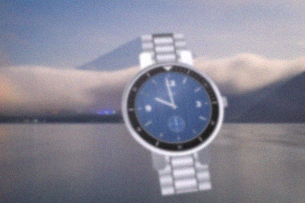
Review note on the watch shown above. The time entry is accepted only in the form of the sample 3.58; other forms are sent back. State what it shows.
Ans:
9.59
